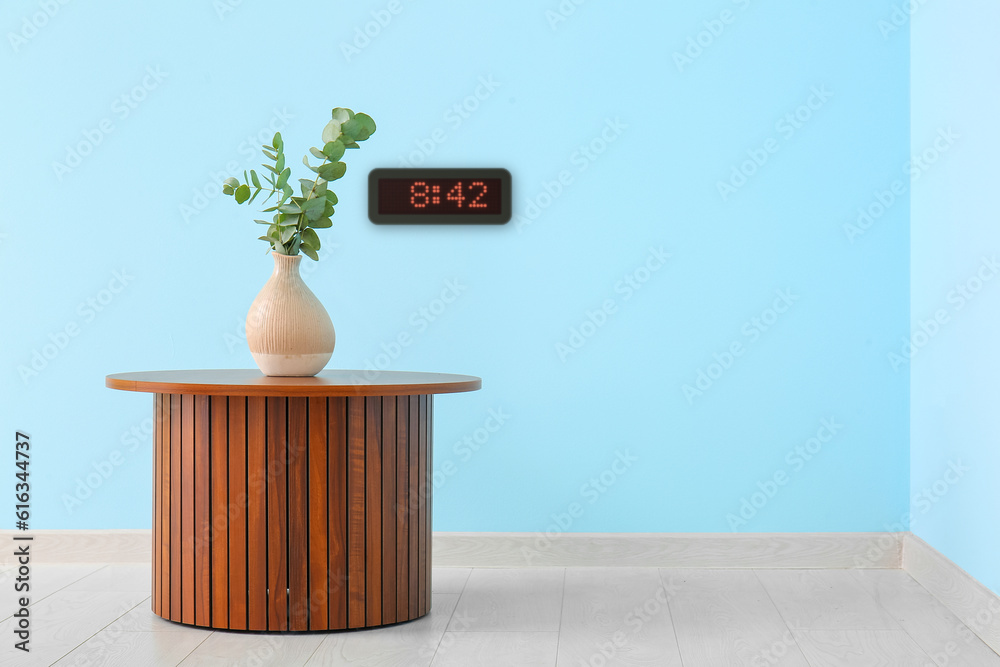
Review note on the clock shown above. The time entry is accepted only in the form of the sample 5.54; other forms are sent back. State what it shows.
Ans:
8.42
